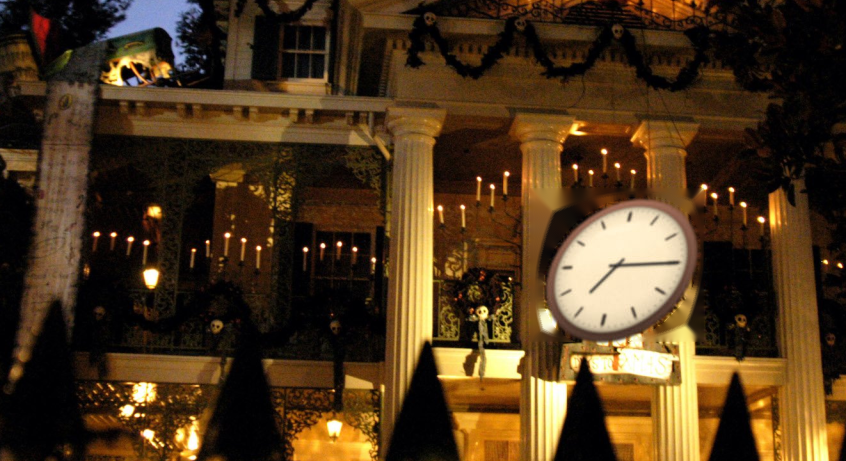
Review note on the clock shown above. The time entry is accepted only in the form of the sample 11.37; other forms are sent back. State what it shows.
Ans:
7.15
